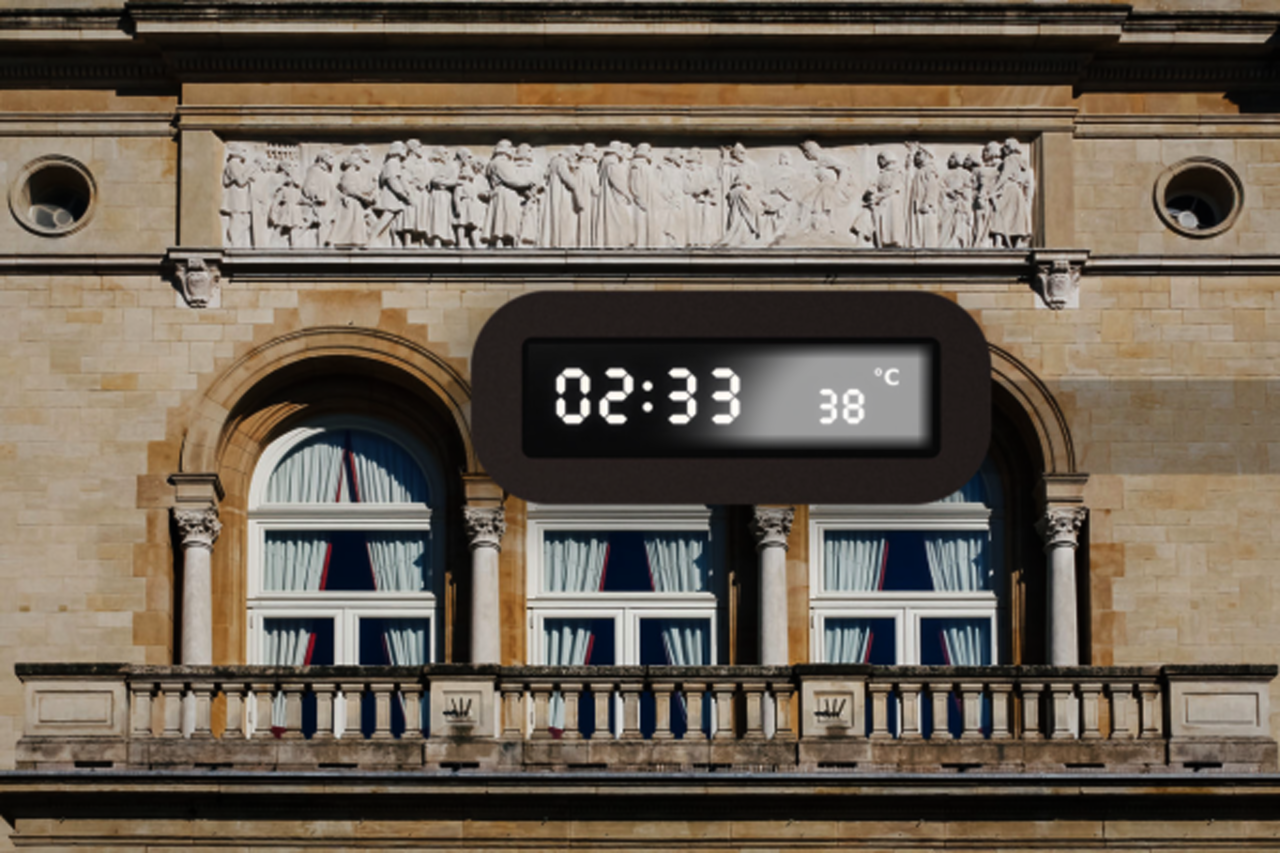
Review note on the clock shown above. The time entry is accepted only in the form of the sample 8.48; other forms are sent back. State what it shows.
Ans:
2.33
